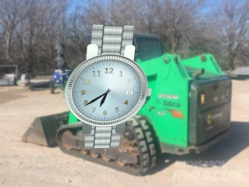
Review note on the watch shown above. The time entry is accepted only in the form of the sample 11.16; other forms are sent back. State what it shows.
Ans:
6.39
